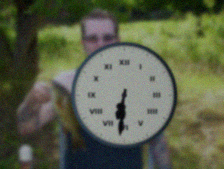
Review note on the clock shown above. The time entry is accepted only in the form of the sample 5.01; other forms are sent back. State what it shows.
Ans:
6.31
